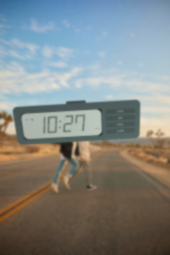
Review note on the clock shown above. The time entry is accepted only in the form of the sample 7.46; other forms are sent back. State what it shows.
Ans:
10.27
